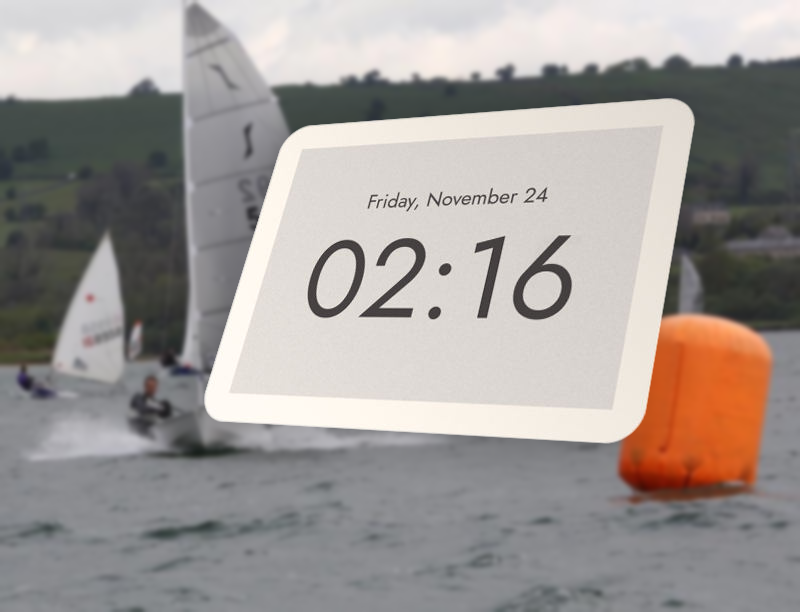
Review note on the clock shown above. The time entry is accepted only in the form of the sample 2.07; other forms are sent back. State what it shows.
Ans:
2.16
